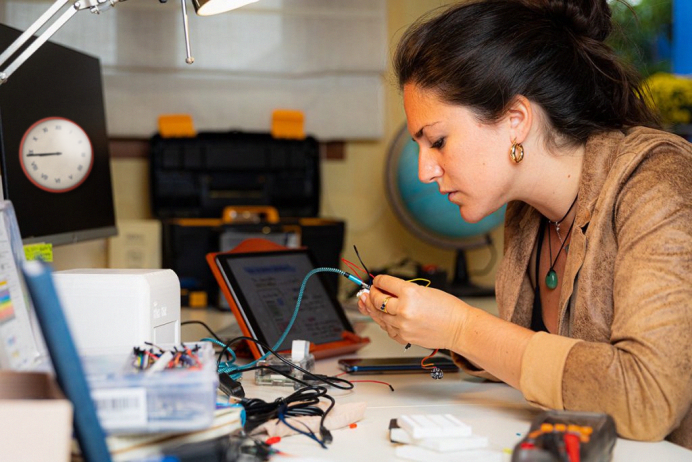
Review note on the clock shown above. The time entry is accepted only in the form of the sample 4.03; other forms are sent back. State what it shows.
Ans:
8.44
